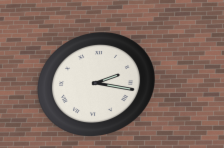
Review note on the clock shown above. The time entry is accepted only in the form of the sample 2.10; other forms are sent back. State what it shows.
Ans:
2.17
